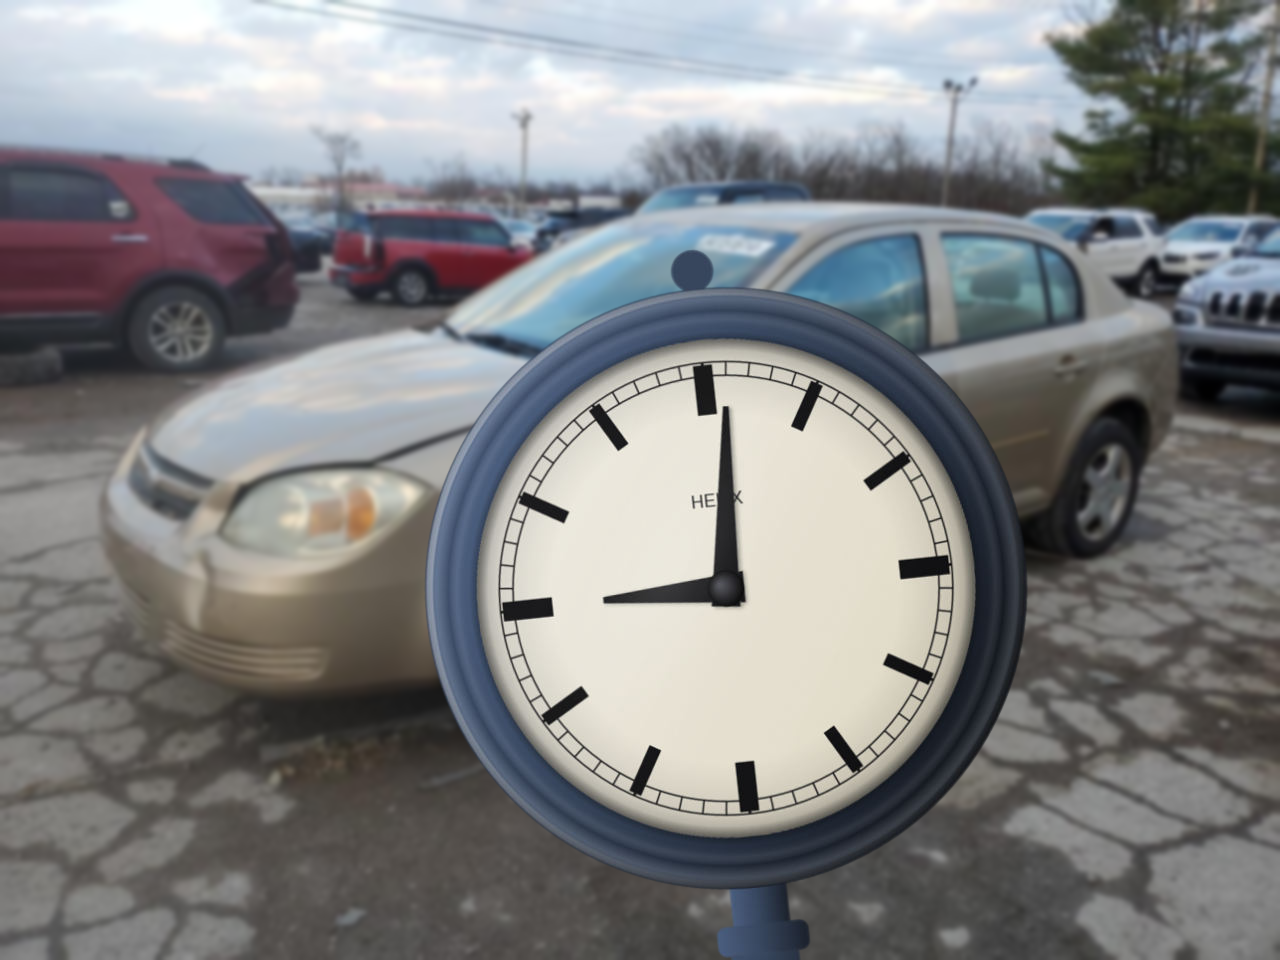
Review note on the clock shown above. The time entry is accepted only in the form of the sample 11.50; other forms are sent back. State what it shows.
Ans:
9.01
